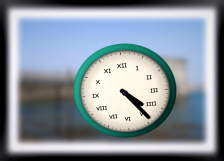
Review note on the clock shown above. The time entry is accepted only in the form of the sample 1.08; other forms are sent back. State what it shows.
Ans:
4.24
